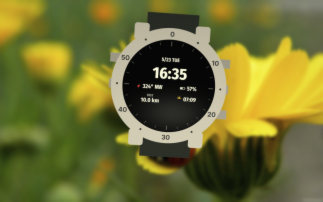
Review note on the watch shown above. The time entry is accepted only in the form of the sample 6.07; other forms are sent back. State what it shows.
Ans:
16.35
